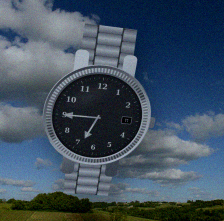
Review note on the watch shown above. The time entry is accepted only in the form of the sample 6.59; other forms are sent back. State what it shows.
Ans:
6.45
